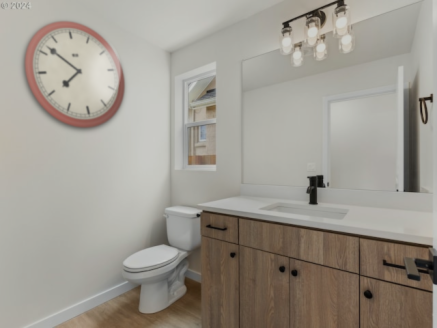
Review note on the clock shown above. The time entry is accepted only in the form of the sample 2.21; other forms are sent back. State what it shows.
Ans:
7.52
